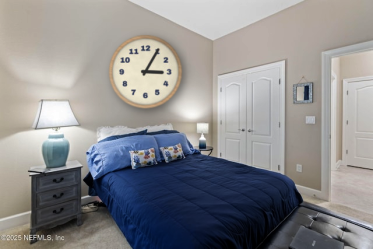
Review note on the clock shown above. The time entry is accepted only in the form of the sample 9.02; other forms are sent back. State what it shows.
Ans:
3.05
